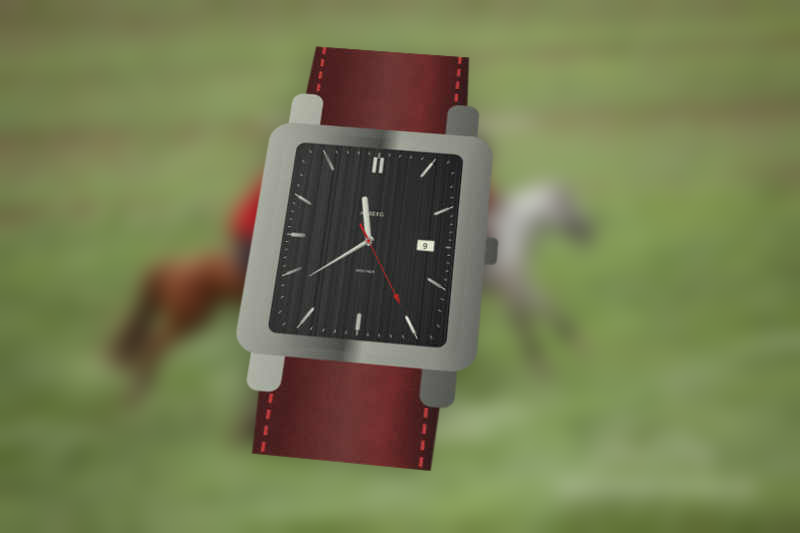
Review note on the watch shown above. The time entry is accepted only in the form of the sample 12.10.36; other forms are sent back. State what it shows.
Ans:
11.38.25
